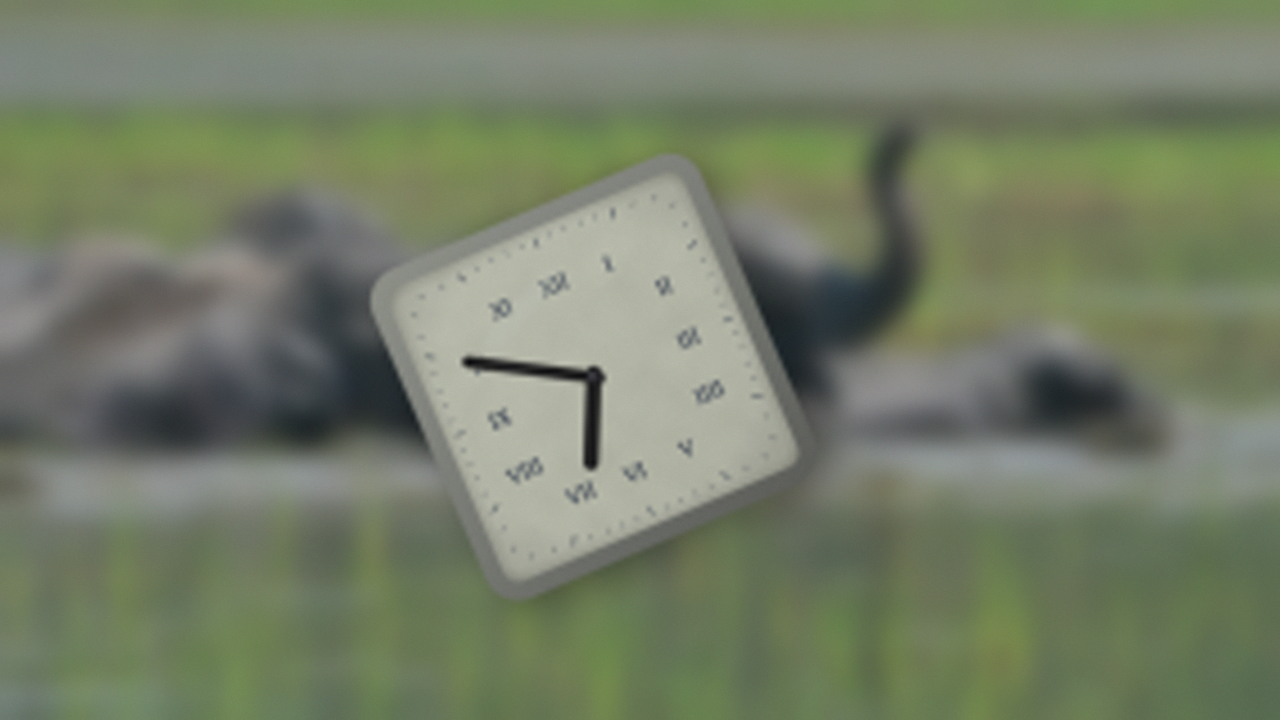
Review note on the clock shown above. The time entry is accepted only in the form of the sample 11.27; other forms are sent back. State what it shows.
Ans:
6.50
